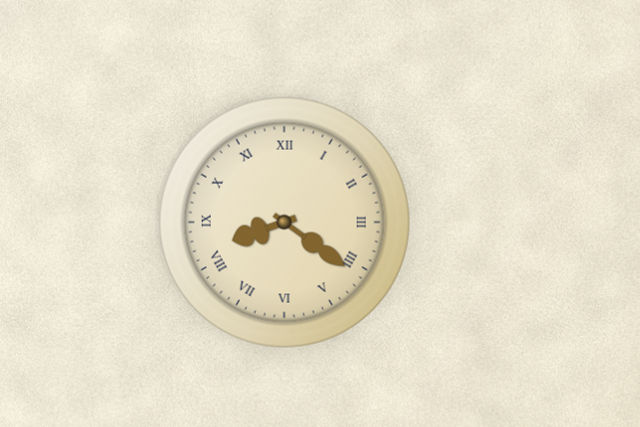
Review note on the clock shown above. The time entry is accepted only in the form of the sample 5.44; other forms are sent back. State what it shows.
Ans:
8.21
